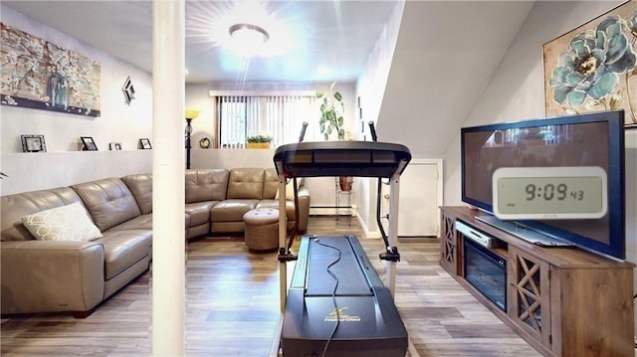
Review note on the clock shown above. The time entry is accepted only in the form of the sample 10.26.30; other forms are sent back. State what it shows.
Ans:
9.09.43
